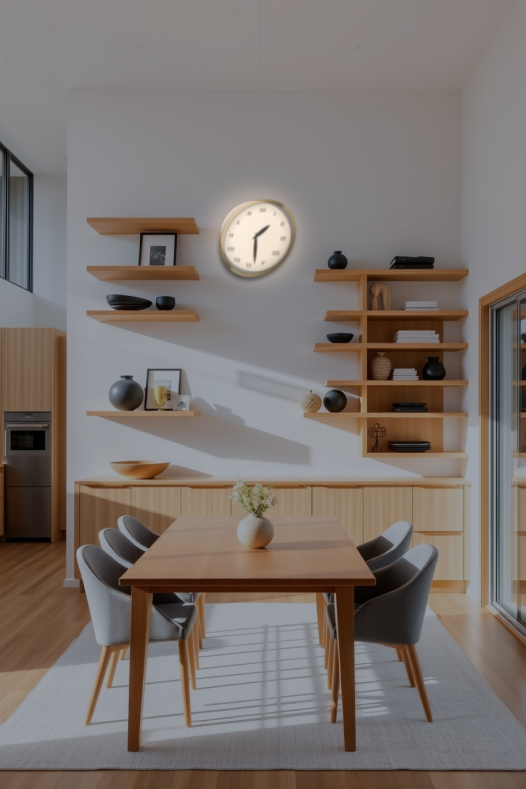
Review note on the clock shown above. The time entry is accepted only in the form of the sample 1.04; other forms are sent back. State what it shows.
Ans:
1.28
